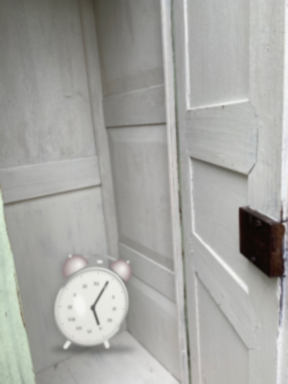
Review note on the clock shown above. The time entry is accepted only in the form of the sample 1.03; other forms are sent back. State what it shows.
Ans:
5.04
